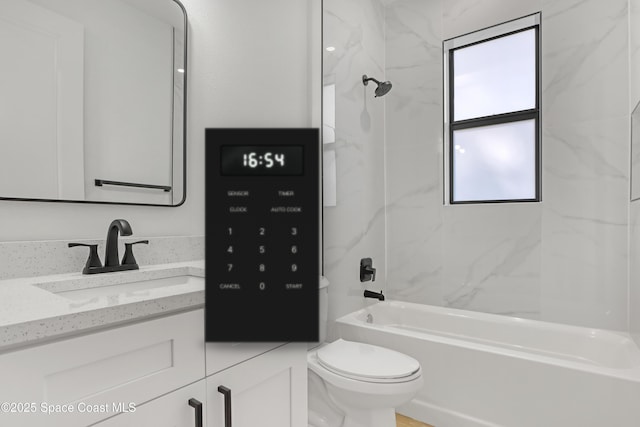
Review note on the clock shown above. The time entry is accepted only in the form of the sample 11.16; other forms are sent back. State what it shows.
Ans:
16.54
